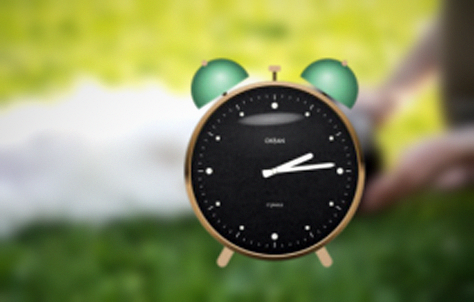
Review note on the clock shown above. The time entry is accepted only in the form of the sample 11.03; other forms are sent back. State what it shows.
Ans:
2.14
